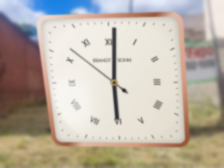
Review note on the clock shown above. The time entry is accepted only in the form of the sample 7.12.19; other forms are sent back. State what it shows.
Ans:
6.00.52
